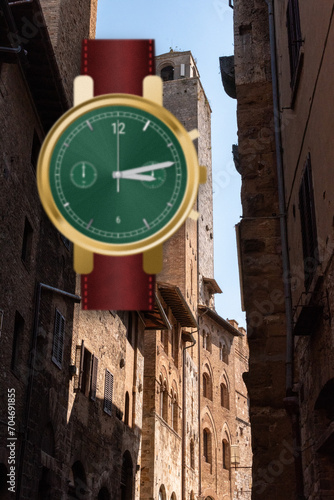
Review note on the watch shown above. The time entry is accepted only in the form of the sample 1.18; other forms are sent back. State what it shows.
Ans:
3.13
